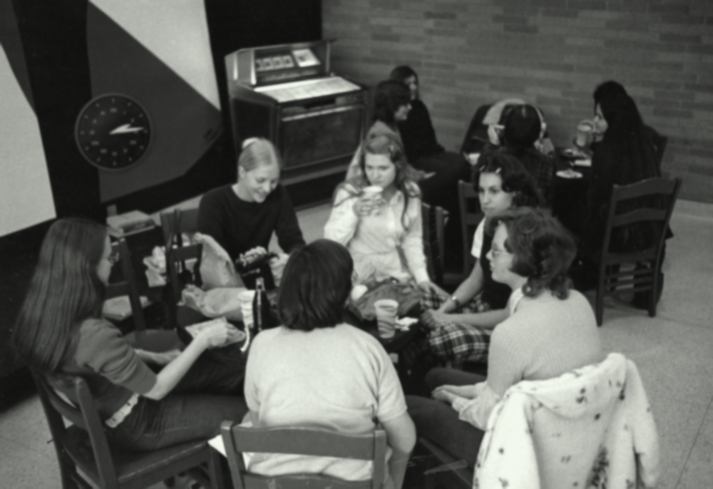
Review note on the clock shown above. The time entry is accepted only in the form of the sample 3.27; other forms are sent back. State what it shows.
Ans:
2.14
